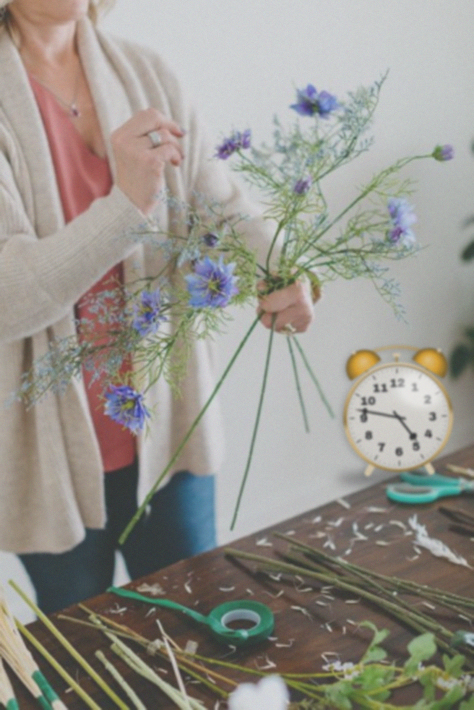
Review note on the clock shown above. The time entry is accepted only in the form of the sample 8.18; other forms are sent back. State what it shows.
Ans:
4.47
